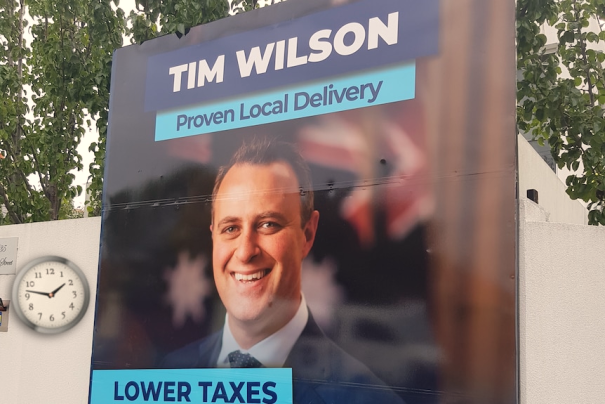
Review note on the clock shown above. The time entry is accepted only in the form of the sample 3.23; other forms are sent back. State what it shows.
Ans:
1.47
